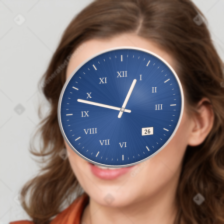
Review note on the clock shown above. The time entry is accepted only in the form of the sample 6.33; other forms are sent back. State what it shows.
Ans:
12.48
